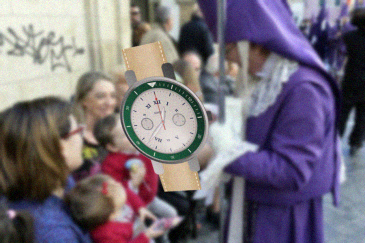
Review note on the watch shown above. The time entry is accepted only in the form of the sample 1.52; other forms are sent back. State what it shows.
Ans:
12.38
